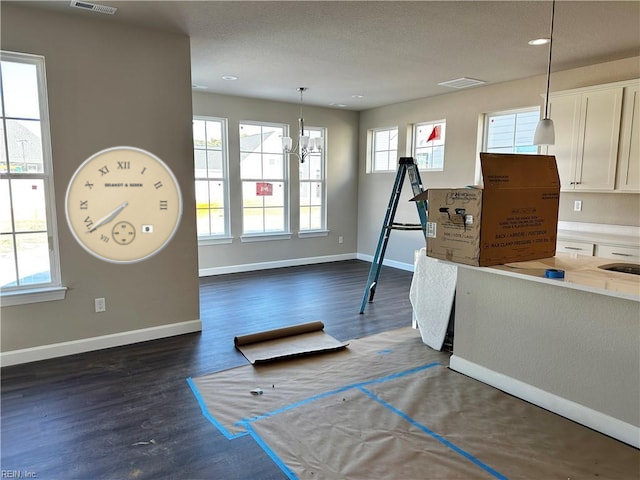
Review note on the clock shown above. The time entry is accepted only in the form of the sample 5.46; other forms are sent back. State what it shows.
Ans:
7.39
